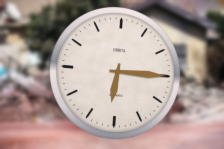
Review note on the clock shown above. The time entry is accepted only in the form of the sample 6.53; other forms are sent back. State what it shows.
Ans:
6.15
